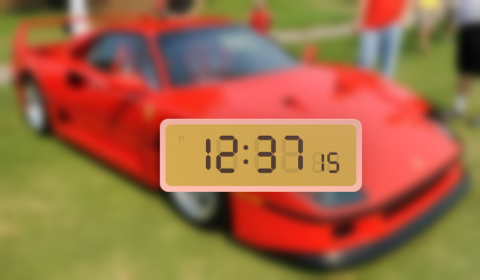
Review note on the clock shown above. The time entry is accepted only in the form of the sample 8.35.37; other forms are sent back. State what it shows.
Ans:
12.37.15
